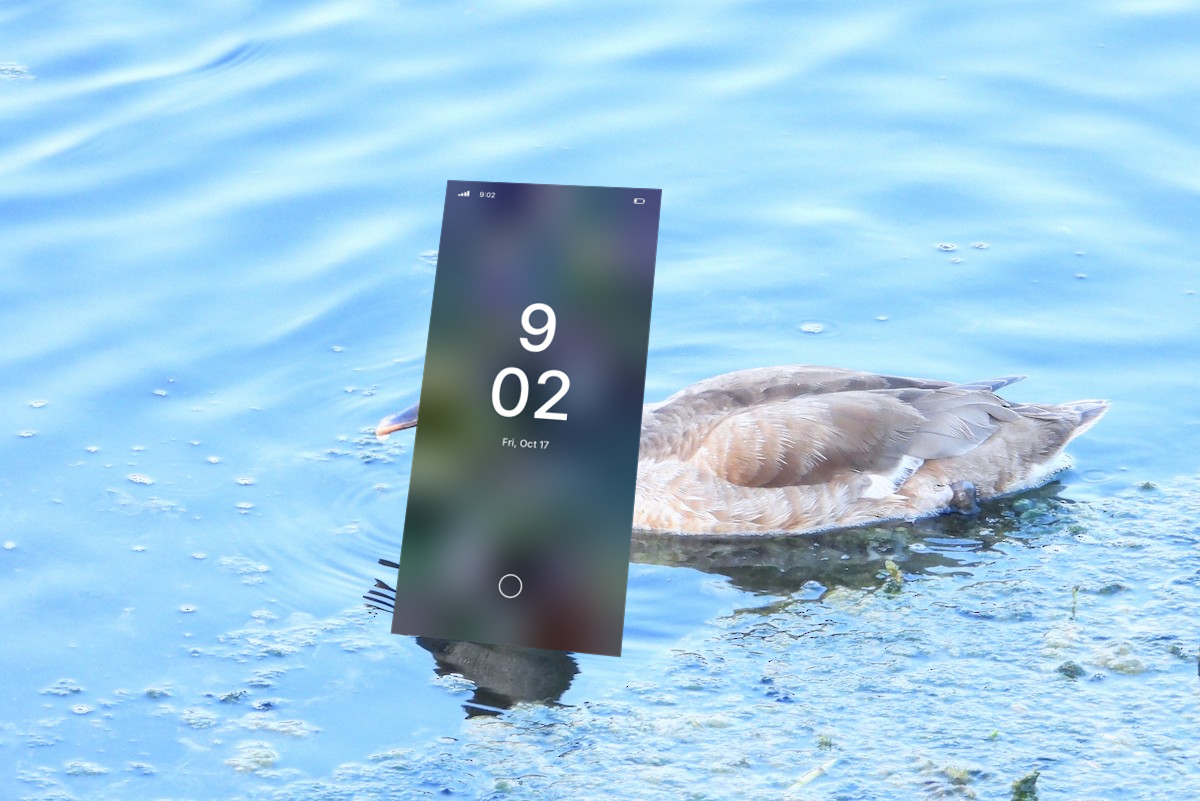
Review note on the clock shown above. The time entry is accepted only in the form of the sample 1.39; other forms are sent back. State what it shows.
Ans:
9.02
